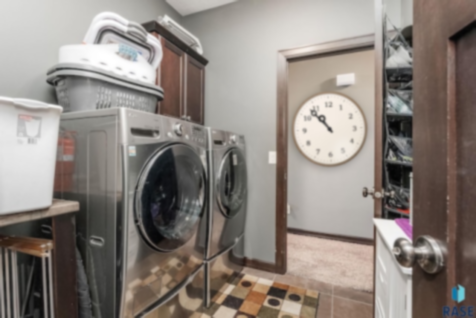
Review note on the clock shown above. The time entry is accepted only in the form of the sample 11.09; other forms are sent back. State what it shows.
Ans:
10.53
